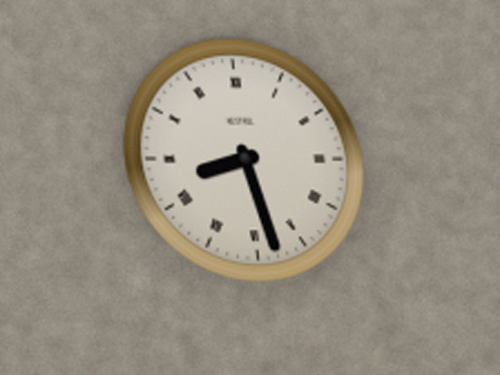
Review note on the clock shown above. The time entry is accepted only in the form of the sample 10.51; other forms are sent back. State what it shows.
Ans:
8.28
